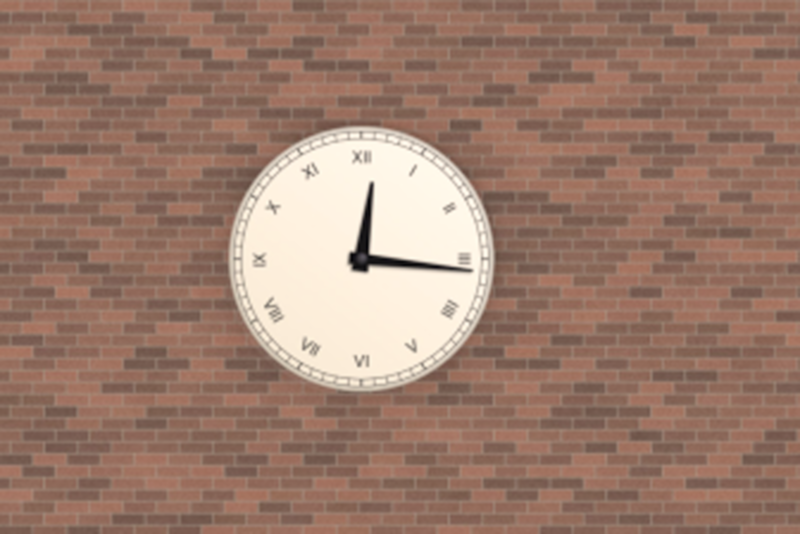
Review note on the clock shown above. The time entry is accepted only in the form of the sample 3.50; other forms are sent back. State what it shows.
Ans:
12.16
